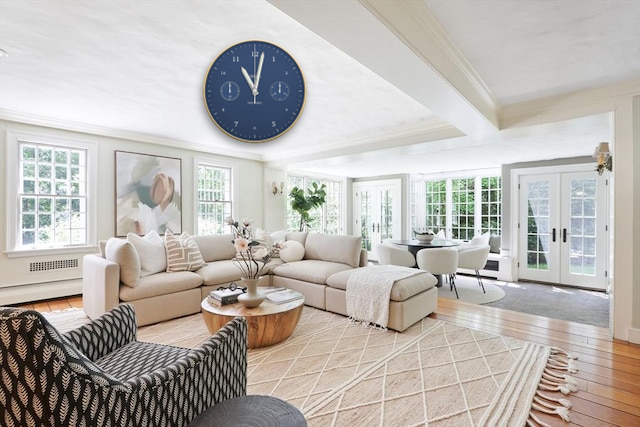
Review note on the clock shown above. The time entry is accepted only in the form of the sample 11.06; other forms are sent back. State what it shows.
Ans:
11.02
